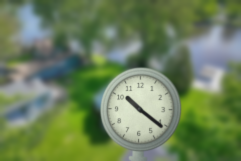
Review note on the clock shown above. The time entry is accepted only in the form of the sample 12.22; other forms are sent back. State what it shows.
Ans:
10.21
